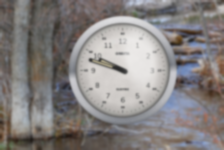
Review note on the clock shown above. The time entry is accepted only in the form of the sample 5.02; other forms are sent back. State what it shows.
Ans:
9.48
